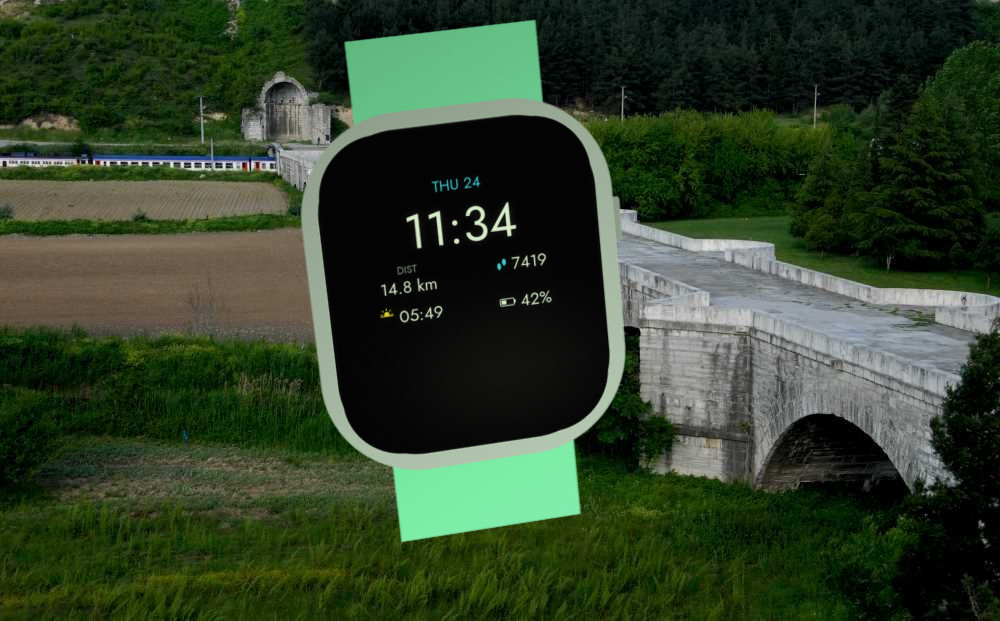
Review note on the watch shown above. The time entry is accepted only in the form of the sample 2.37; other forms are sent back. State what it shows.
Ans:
11.34
